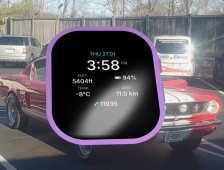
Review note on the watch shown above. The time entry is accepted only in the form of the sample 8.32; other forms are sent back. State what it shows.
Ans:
3.58
